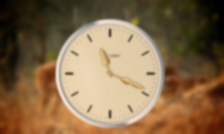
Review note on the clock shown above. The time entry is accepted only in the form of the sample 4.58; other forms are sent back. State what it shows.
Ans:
11.19
